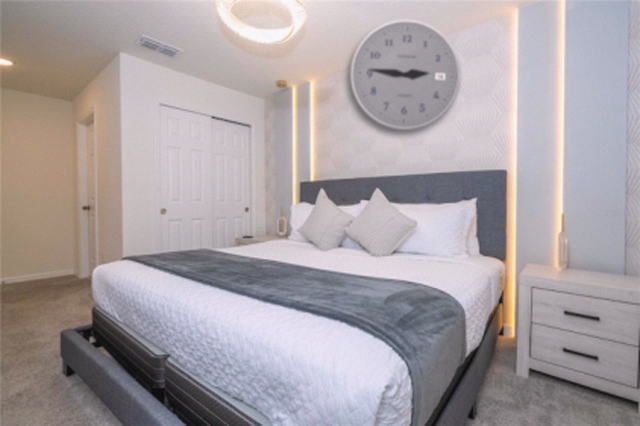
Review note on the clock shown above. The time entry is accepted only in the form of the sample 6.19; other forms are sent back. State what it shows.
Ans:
2.46
